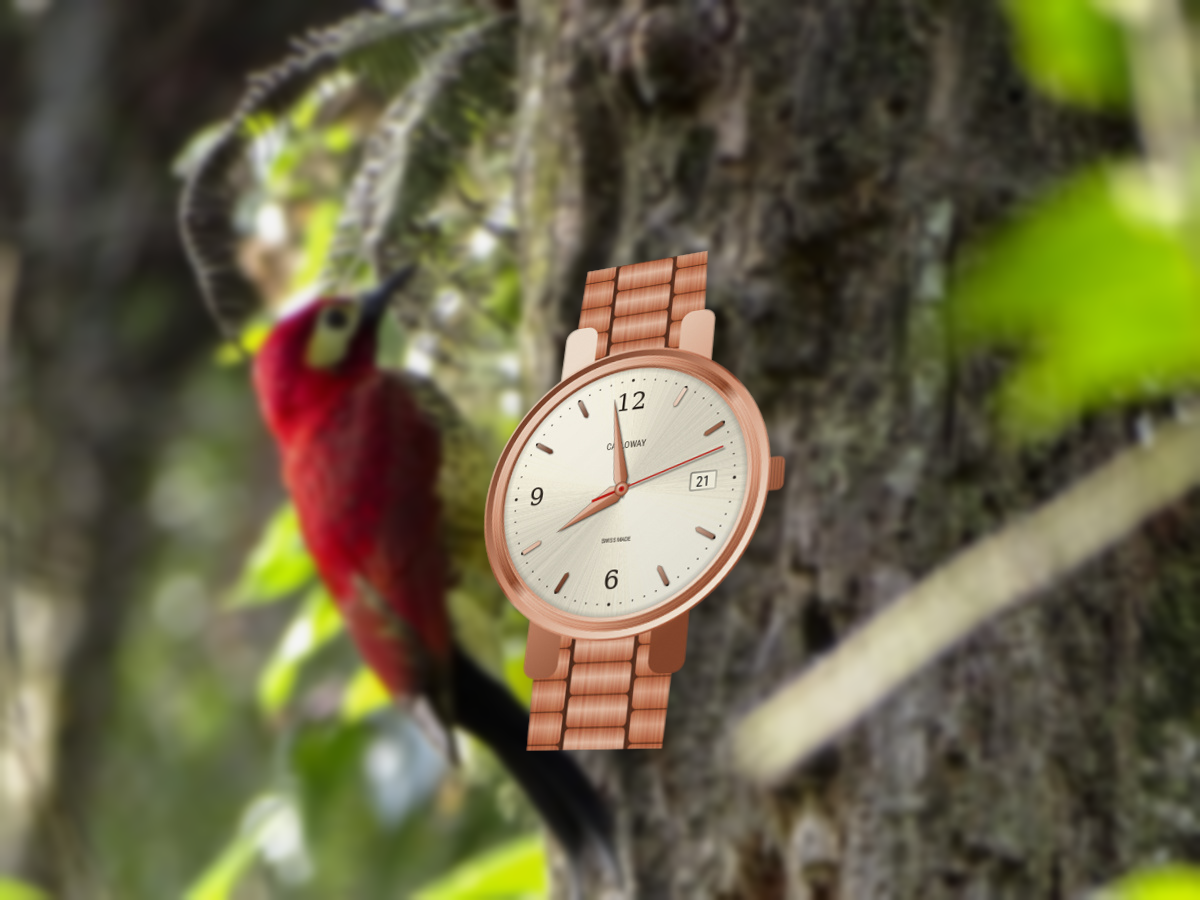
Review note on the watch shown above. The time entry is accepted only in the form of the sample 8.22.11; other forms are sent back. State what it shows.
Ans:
7.58.12
